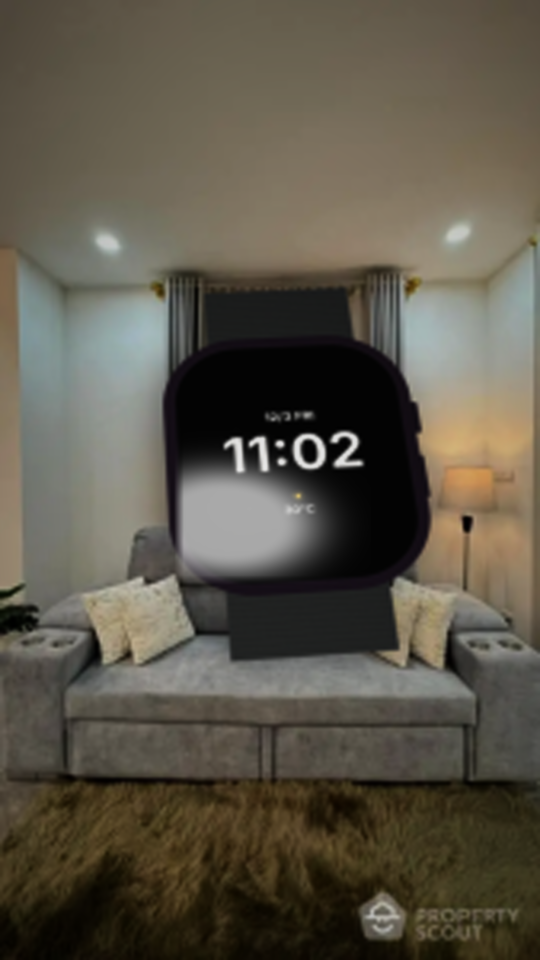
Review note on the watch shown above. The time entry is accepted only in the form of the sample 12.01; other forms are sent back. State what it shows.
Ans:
11.02
